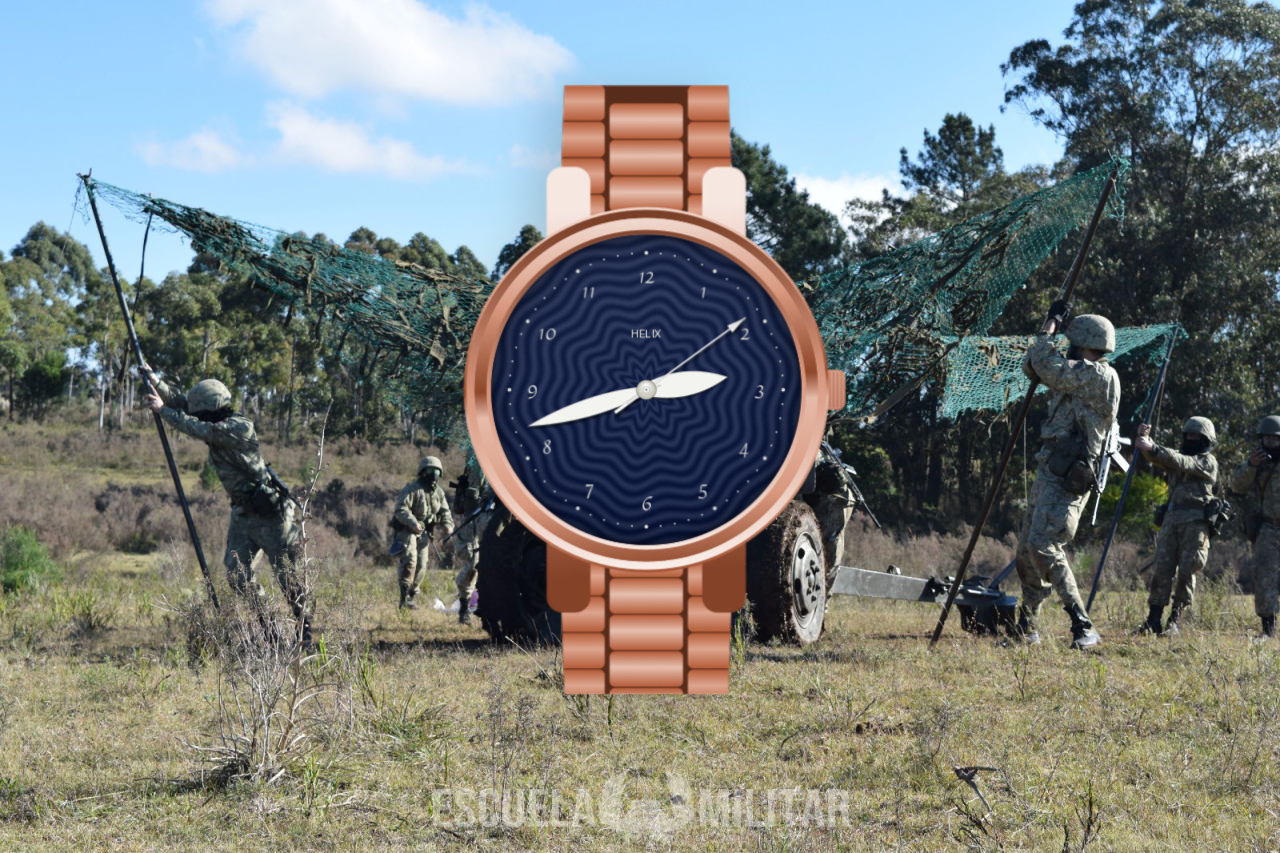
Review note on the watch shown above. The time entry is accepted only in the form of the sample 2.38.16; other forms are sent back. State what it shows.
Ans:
2.42.09
